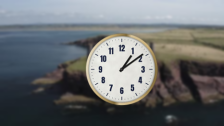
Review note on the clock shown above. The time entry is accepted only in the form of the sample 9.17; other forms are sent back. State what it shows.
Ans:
1.09
